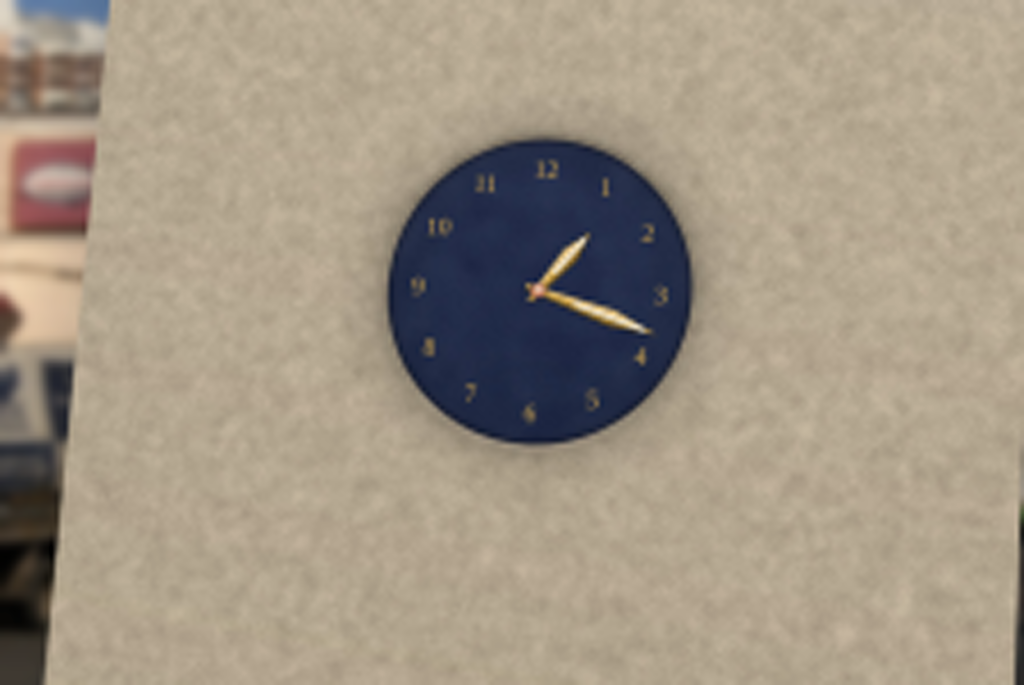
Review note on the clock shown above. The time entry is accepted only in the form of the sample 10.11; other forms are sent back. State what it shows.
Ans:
1.18
